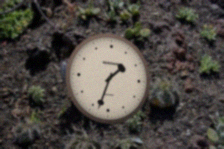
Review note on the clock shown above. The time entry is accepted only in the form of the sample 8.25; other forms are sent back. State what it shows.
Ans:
1.33
